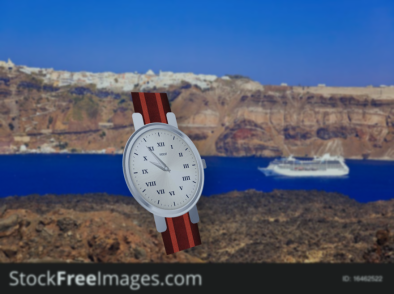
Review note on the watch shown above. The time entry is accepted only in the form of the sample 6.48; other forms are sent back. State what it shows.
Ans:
9.54
